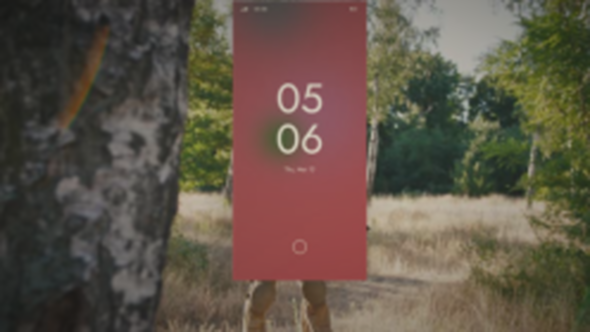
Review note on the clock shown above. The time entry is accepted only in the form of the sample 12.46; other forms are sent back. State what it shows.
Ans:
5.06
